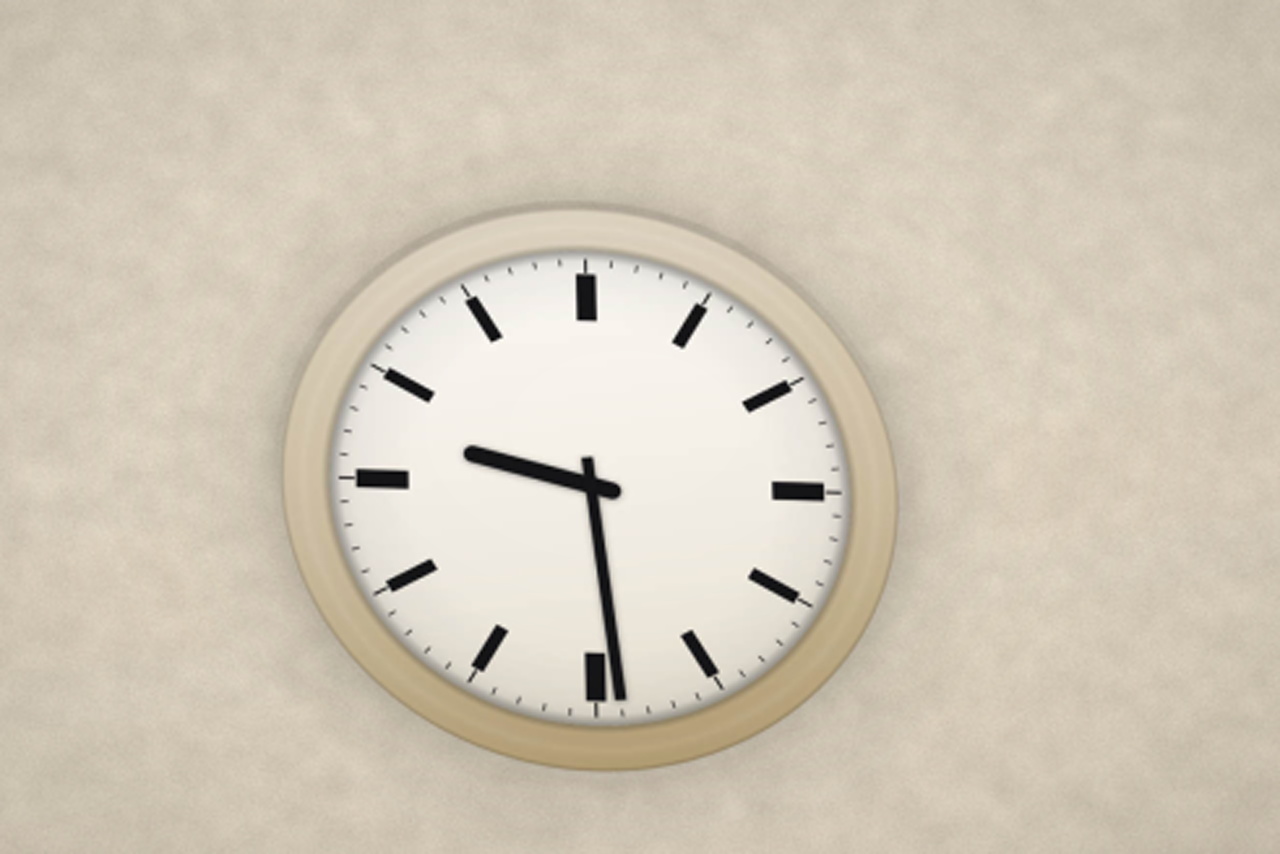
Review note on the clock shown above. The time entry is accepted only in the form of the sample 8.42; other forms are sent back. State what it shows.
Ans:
9.29
